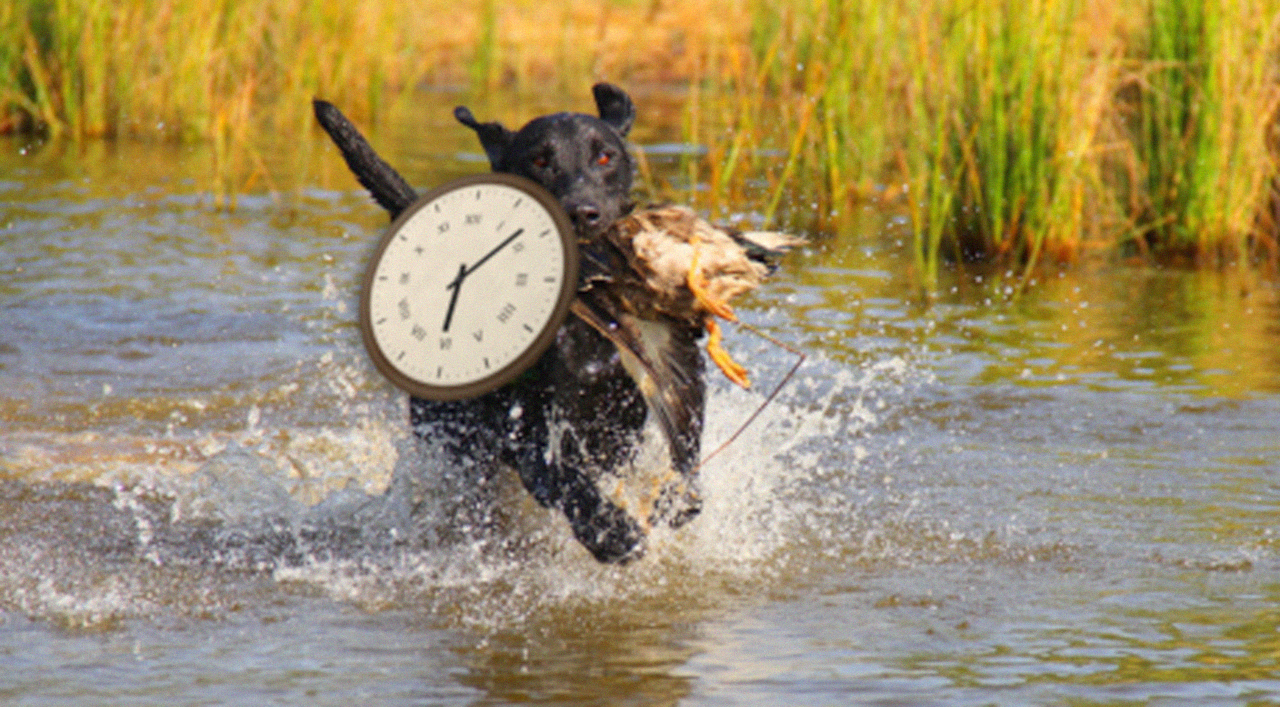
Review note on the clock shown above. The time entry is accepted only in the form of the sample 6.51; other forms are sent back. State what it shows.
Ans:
6.08
